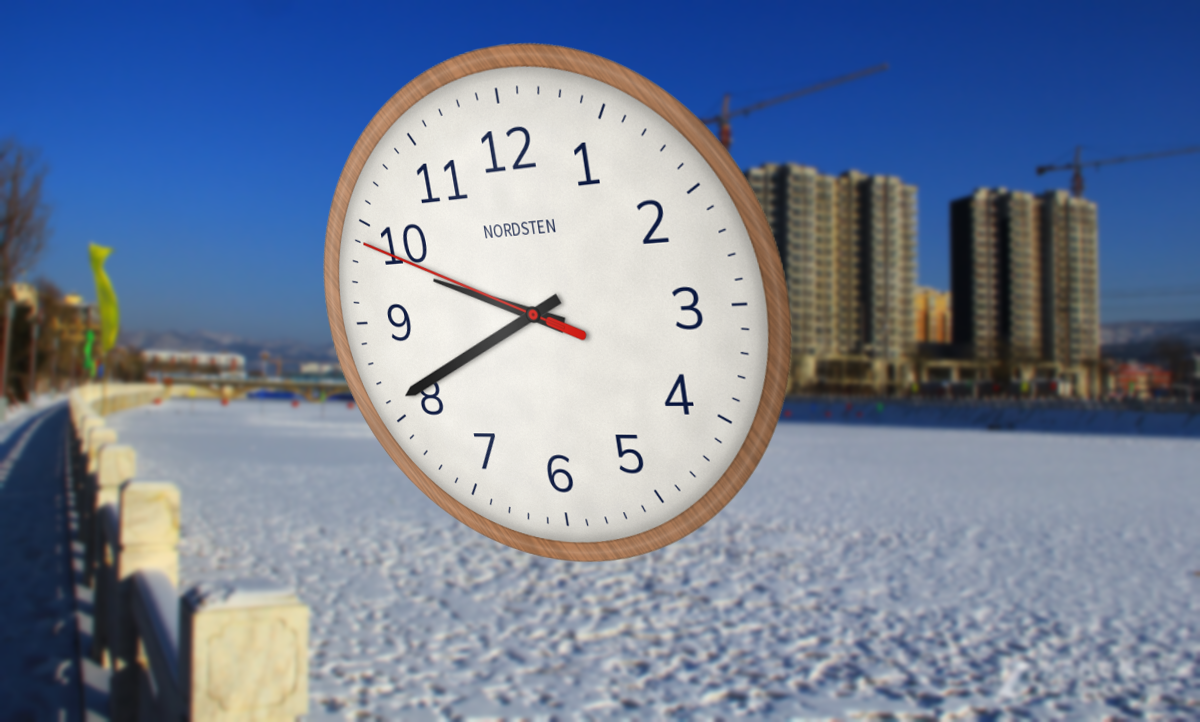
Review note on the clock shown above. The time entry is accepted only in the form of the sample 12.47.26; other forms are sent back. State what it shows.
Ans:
9.40.49
